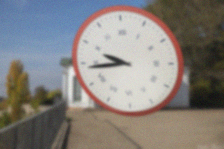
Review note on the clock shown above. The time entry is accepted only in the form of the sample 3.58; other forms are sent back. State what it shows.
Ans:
9.44
